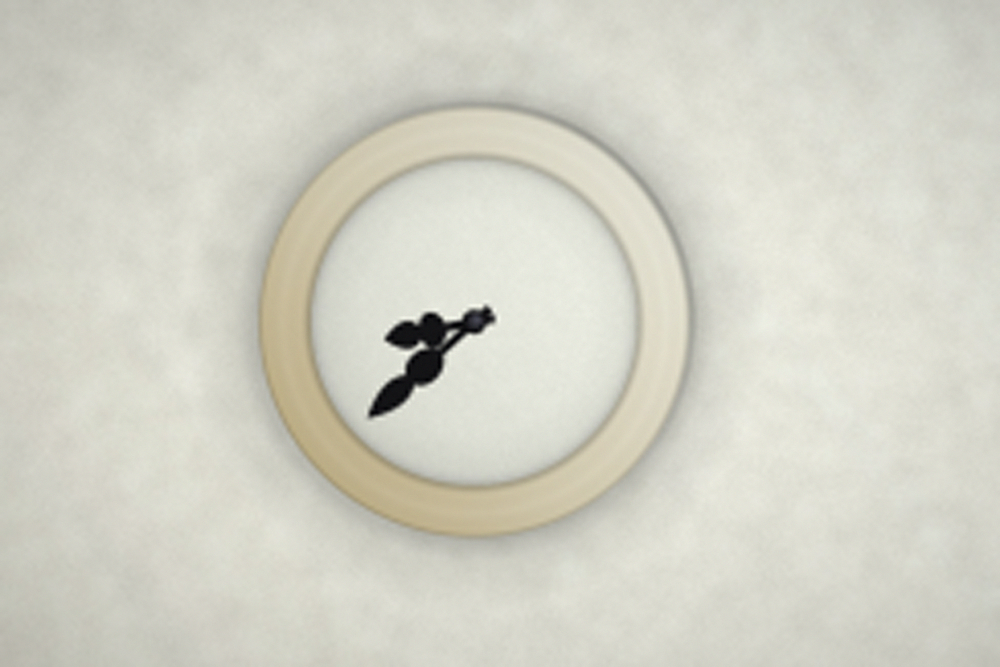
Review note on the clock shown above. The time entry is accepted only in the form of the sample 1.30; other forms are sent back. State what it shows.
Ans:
8.38
